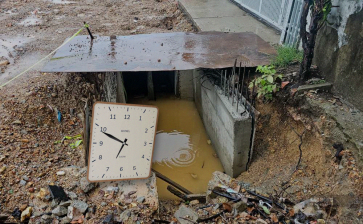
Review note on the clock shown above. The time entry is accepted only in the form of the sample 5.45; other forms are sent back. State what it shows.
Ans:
6.49
